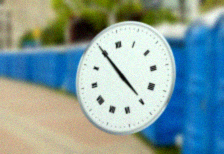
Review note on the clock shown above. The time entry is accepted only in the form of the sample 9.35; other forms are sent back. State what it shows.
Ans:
4.55
